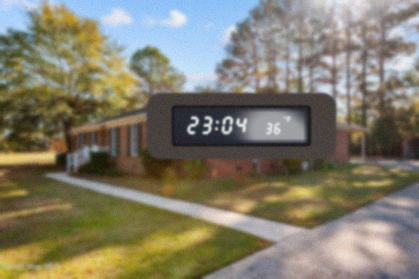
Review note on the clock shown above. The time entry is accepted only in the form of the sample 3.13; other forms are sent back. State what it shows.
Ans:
23.04
